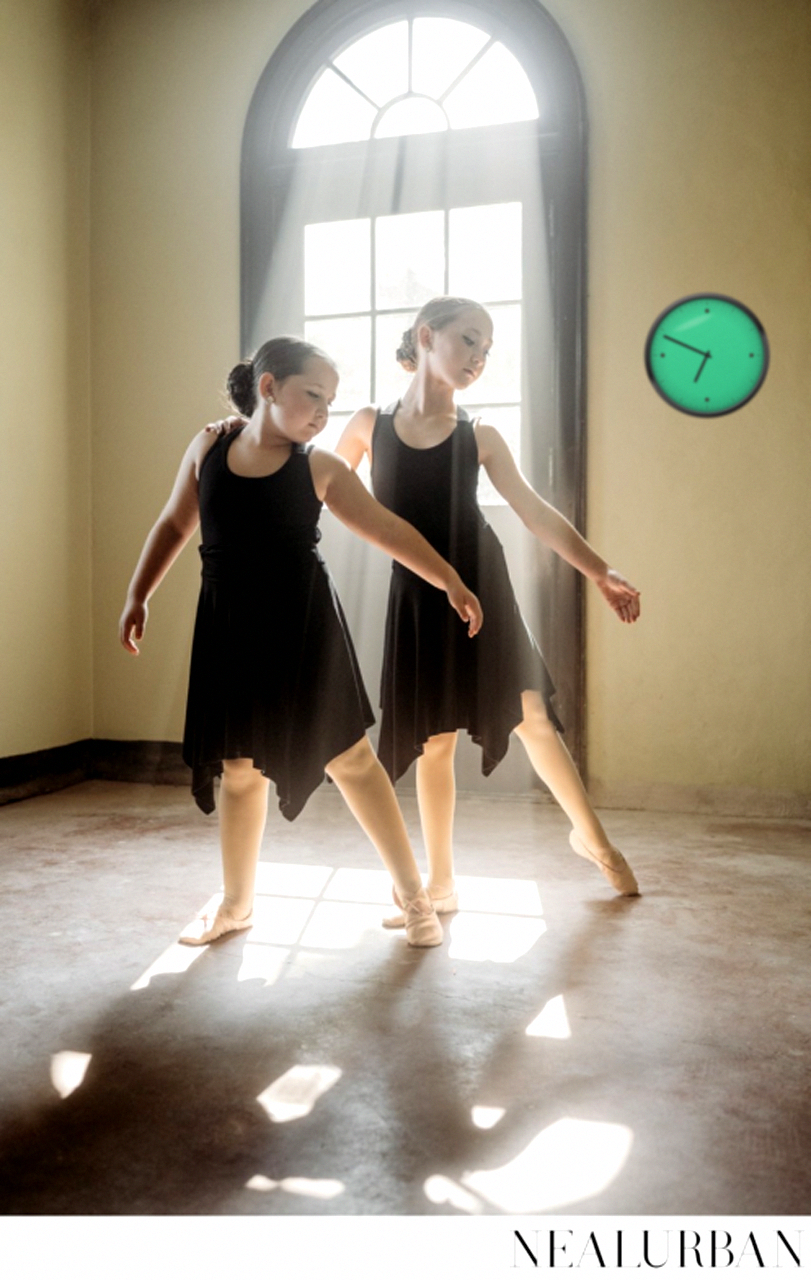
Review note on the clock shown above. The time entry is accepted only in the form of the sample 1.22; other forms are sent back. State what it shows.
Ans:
6.49
